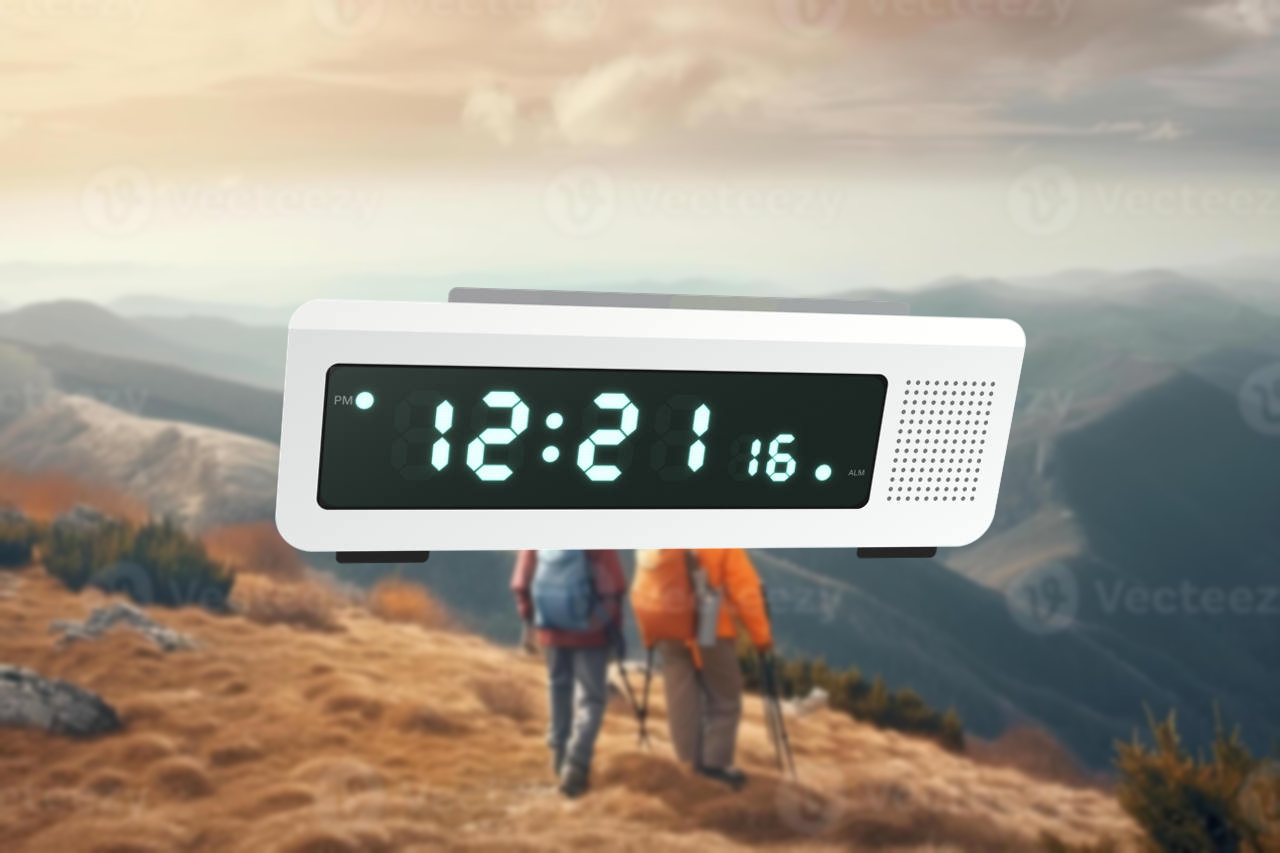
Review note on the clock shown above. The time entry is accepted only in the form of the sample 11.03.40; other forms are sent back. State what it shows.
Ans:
12.21.16
